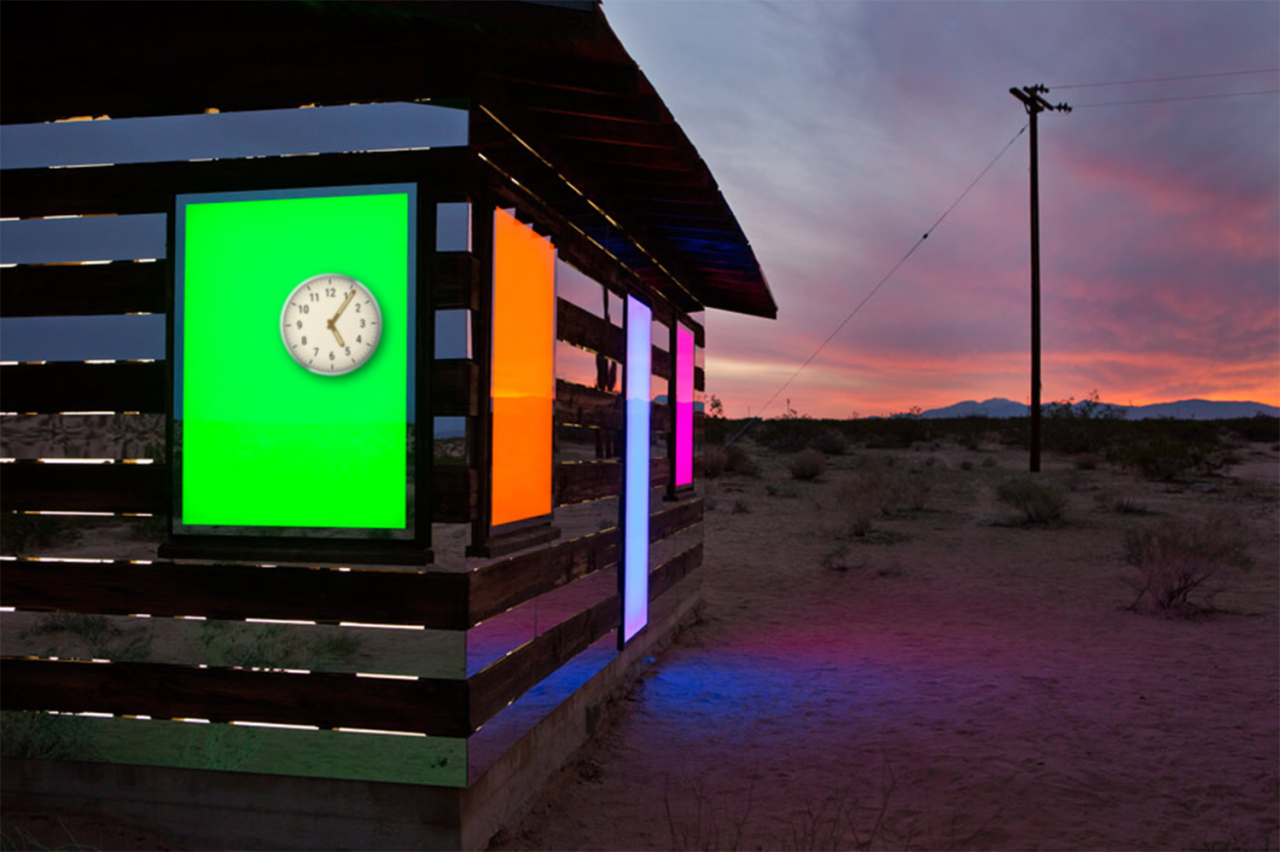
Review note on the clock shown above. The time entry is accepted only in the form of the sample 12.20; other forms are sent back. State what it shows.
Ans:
5.06
